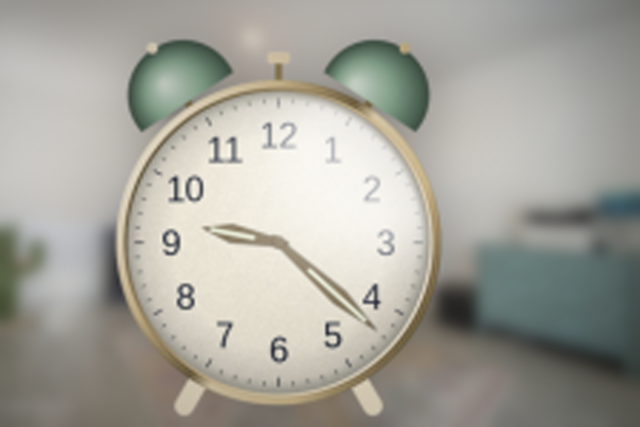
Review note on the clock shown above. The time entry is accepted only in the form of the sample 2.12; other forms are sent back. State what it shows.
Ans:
9.22
